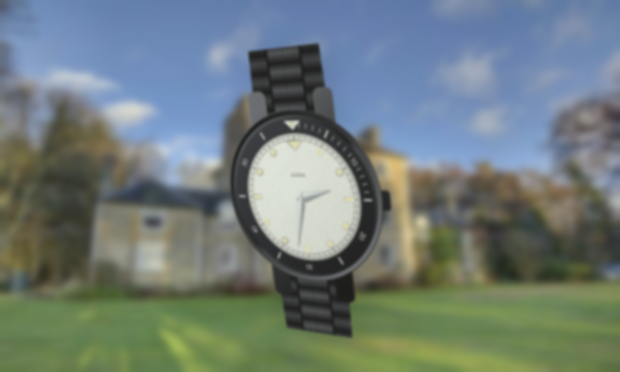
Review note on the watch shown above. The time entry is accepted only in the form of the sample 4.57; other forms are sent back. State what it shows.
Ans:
2.32
